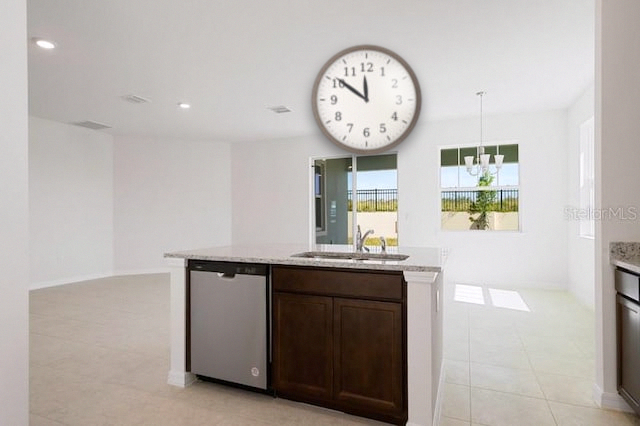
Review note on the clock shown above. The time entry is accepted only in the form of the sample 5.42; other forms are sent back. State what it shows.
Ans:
11.51
